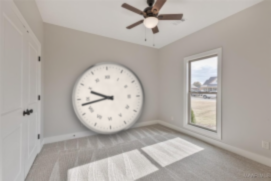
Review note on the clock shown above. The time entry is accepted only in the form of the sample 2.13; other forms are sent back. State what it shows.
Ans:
9.43
